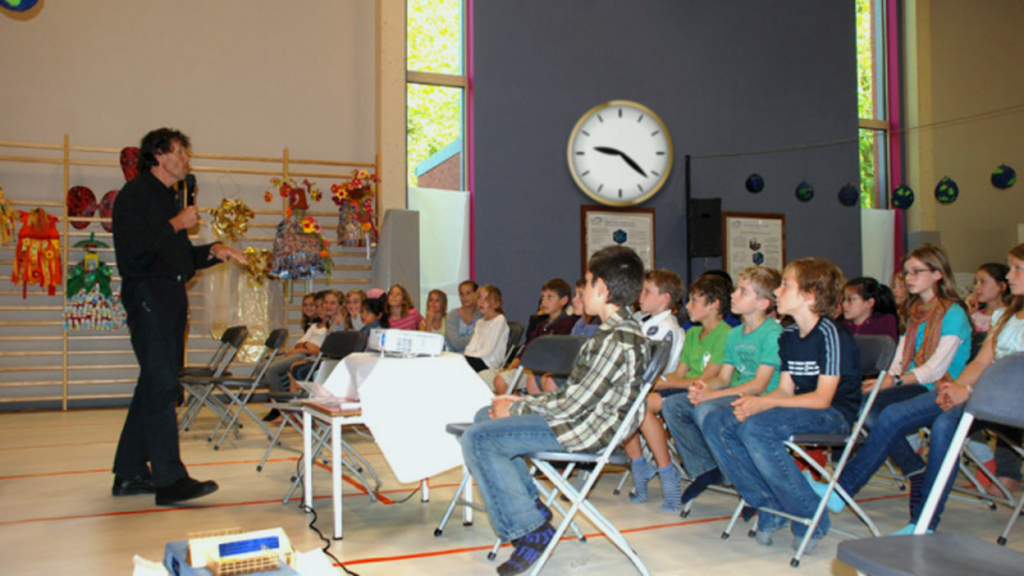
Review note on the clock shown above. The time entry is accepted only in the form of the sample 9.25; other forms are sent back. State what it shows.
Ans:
9.22
